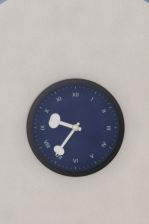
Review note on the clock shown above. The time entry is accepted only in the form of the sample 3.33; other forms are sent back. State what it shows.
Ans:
9.36
